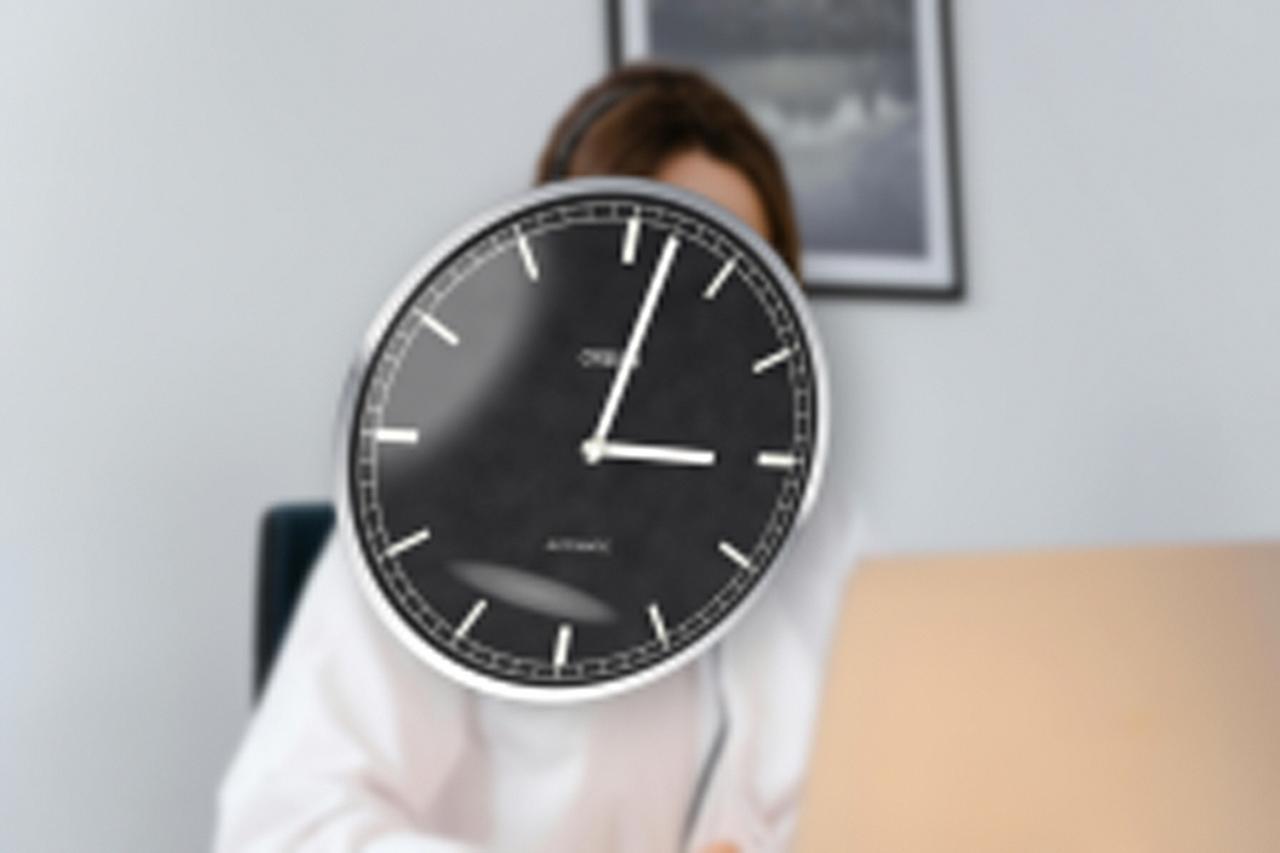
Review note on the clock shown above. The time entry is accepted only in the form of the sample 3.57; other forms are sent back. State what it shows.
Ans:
3.02
